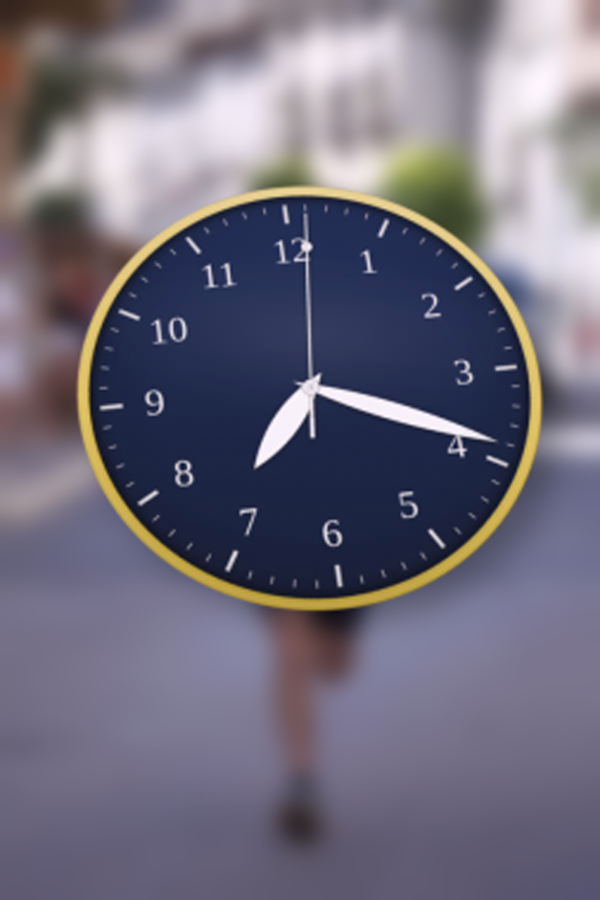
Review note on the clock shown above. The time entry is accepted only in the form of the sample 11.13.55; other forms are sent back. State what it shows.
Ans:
7.19.01
